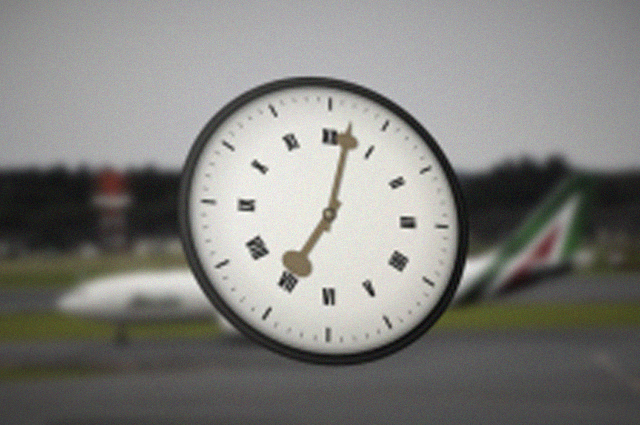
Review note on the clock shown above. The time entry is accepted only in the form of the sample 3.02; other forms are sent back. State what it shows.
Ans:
7.02
